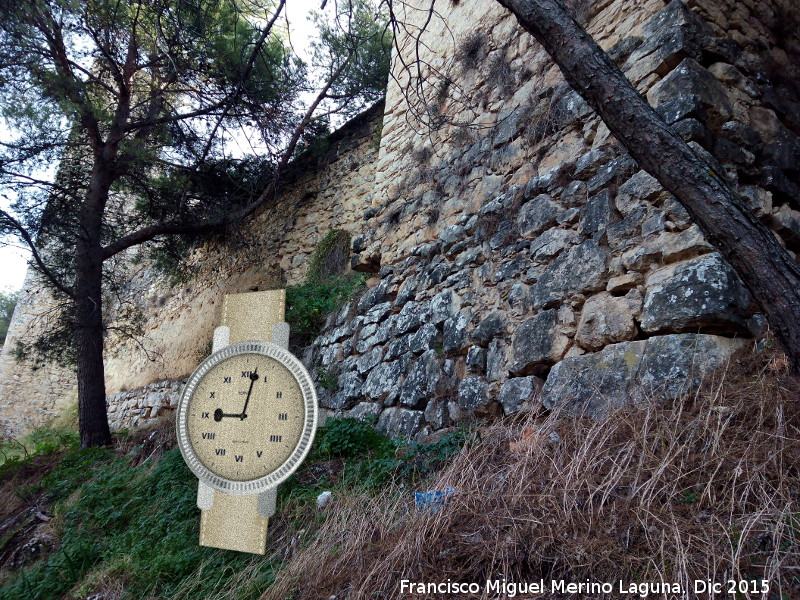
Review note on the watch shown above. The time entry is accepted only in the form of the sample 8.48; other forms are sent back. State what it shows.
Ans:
9.02
